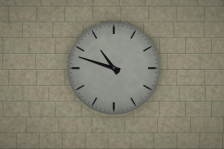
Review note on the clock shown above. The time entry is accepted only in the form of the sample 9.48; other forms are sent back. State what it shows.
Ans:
10.48
